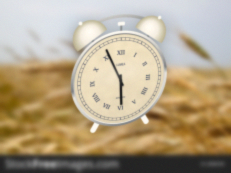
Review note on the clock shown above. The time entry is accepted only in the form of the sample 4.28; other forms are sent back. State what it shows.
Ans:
5.56
